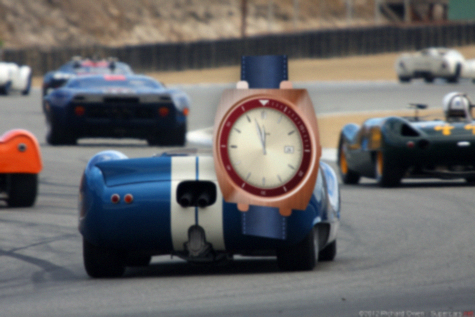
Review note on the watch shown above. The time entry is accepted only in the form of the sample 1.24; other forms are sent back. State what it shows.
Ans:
11.57
